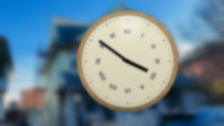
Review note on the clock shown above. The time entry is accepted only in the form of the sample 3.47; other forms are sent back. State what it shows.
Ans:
3.51
